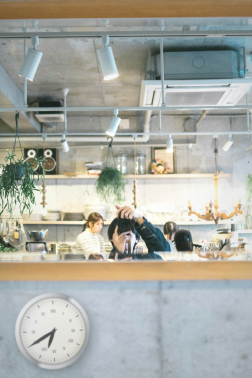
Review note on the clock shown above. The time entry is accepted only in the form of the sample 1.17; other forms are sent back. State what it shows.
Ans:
6.40
